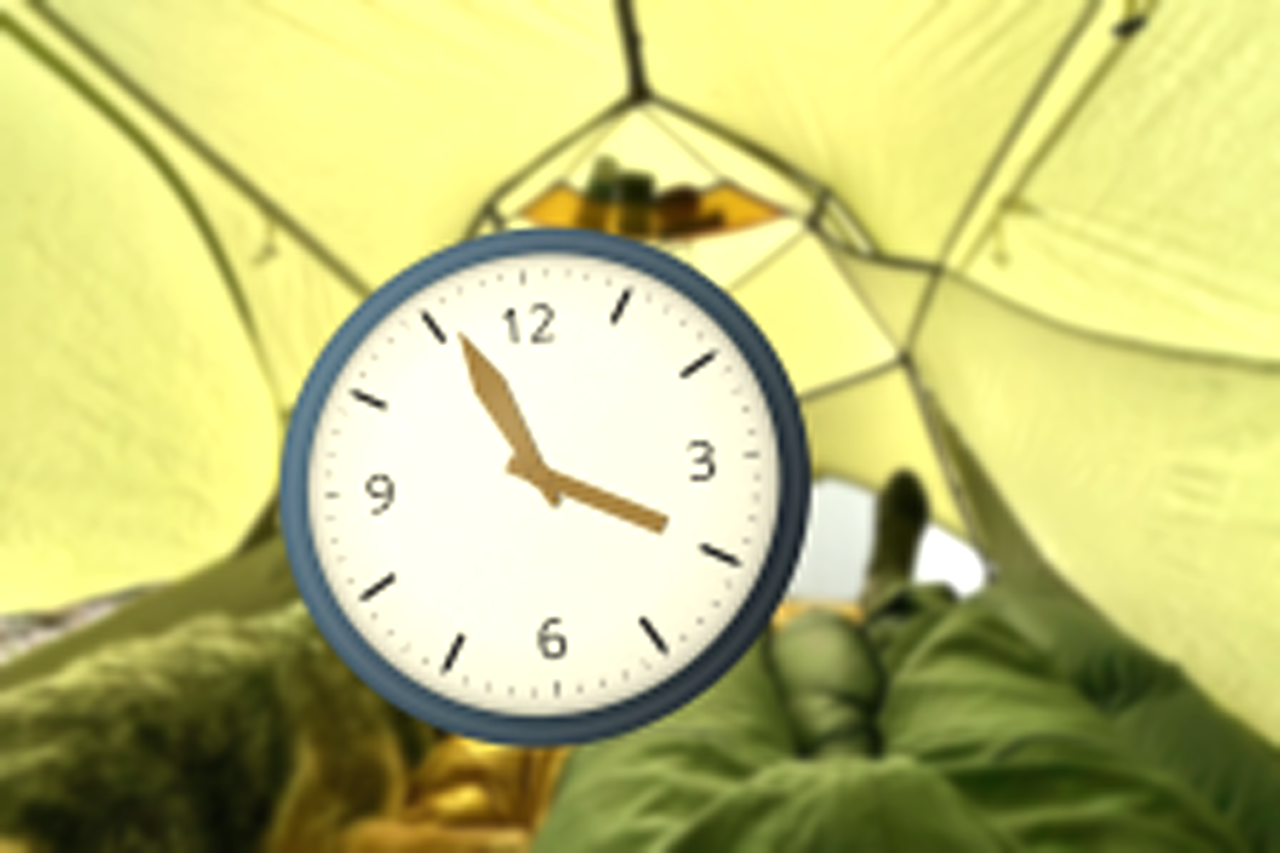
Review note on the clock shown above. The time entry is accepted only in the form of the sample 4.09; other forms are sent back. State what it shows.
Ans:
3.56
